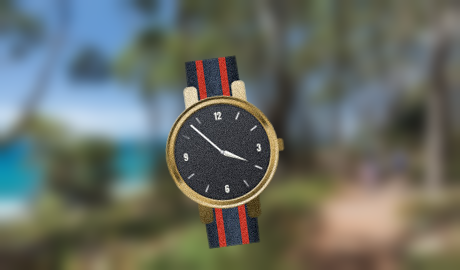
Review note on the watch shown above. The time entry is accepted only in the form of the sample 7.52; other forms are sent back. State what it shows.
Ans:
3.53
